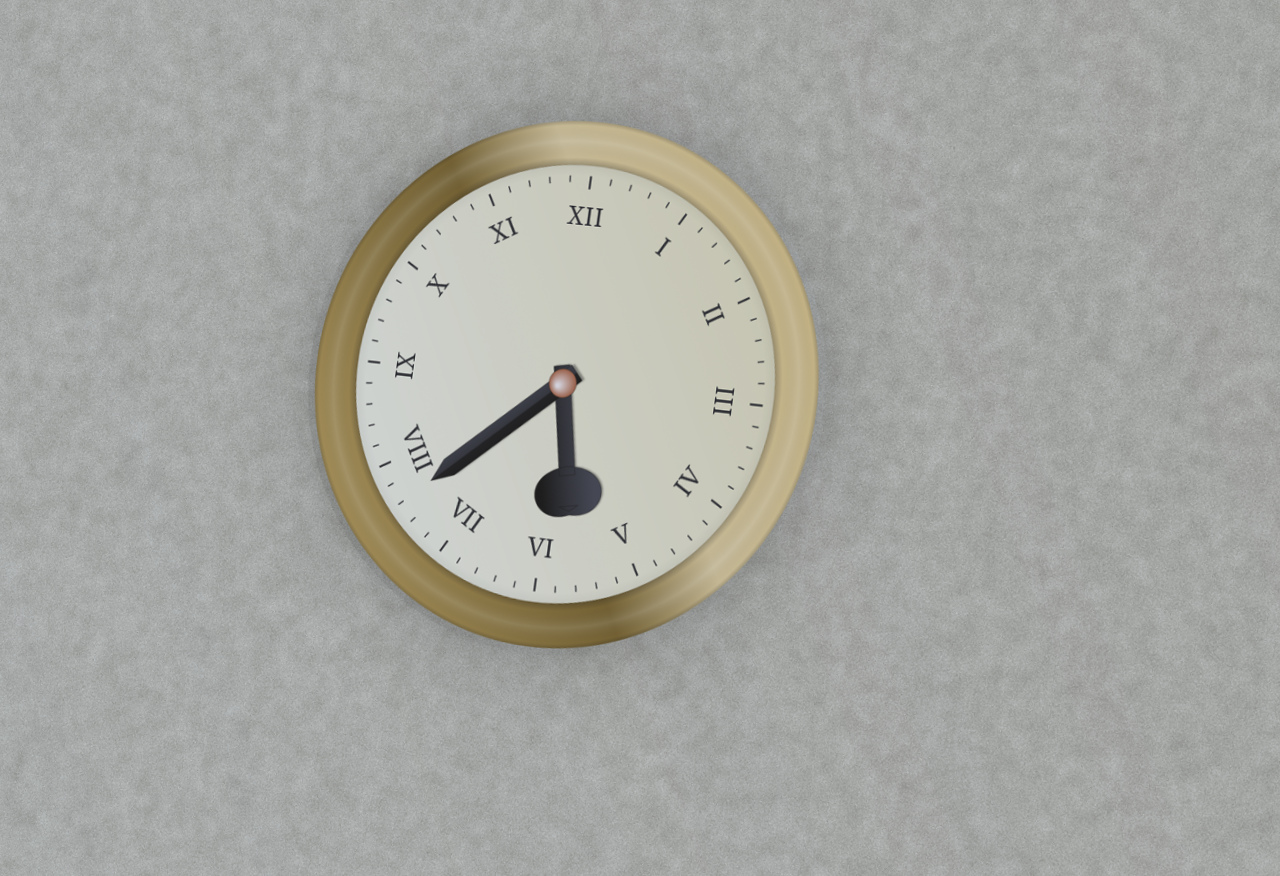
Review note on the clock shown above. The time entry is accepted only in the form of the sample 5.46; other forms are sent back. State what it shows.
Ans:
5.38
